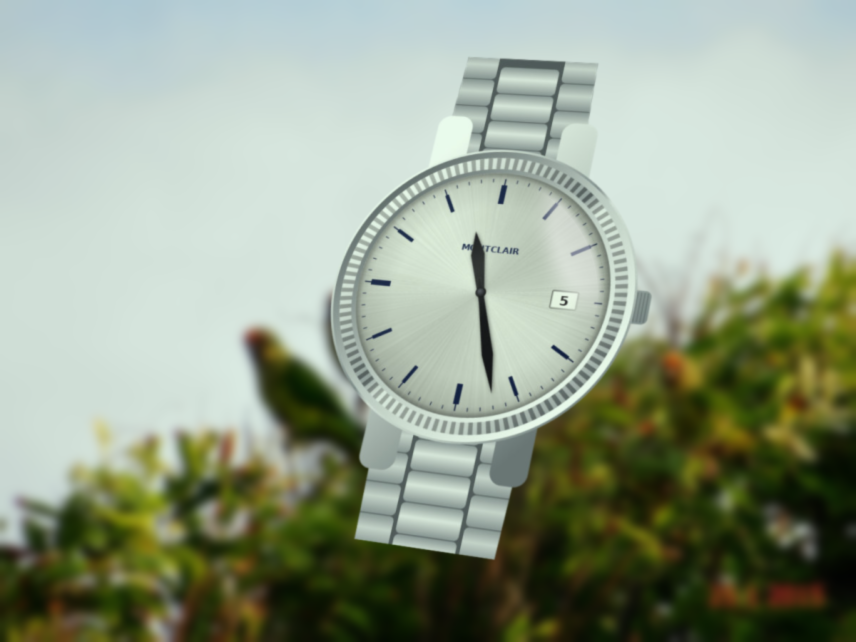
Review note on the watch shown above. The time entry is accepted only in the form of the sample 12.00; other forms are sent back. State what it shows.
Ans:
11.27
